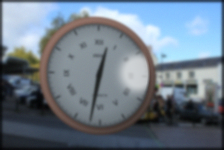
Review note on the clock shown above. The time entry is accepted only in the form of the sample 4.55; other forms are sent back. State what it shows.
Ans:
12.32
